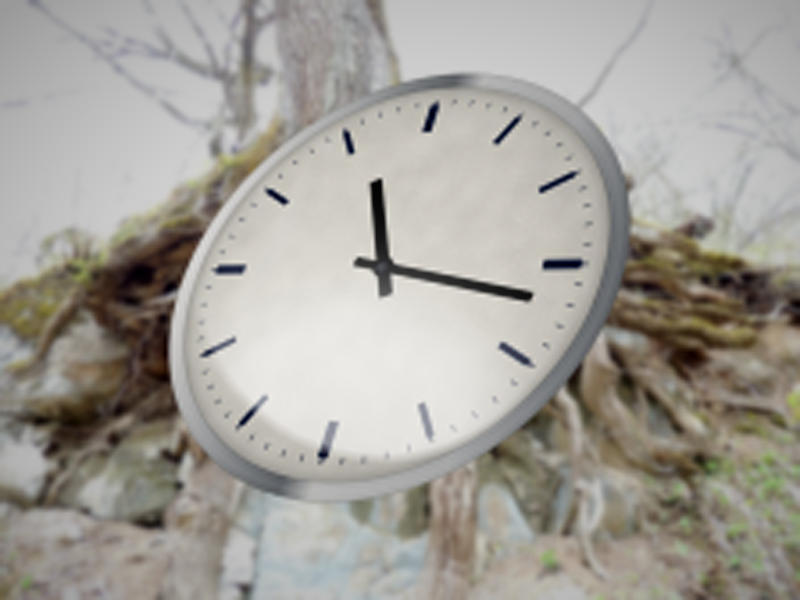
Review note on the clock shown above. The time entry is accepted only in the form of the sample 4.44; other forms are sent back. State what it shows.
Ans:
11.17
